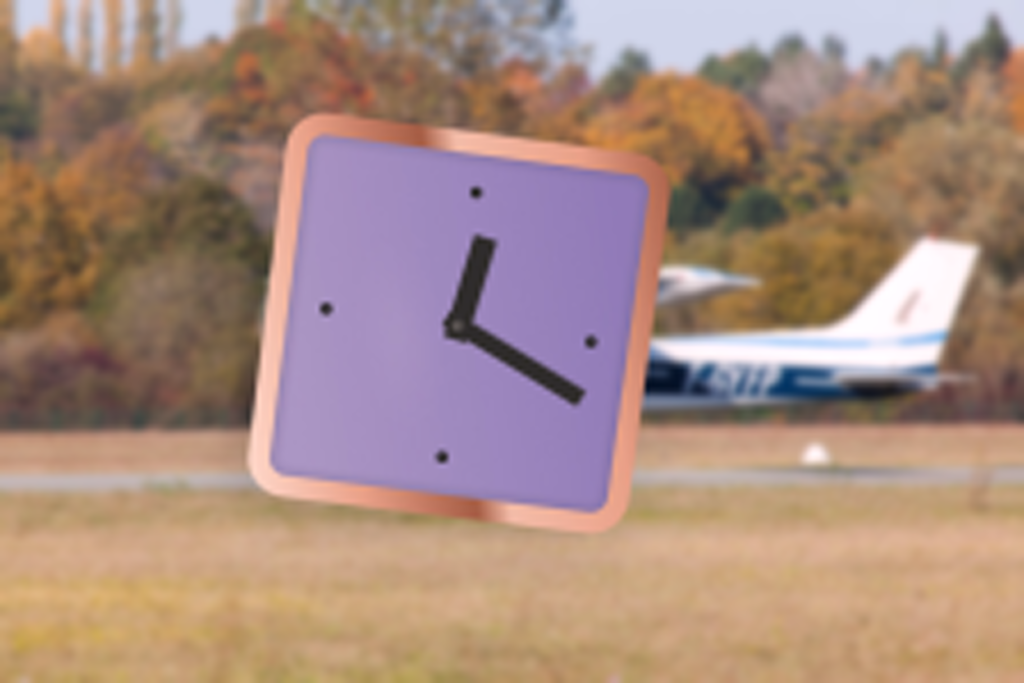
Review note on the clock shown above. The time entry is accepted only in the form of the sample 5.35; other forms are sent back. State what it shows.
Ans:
12.19
